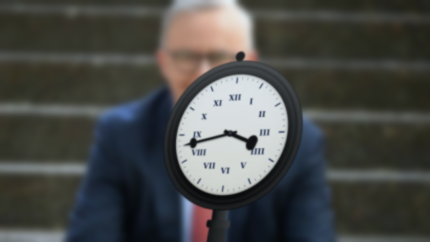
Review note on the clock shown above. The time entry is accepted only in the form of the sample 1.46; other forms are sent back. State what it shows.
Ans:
3.43
